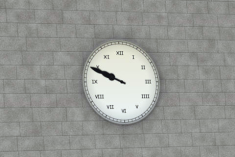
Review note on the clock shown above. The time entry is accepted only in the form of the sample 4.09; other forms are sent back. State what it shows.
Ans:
9.49
